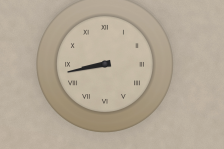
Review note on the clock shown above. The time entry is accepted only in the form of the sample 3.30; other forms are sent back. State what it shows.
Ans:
8.43
